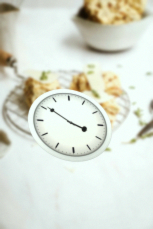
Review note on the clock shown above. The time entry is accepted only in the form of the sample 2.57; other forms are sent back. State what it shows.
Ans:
3.51
